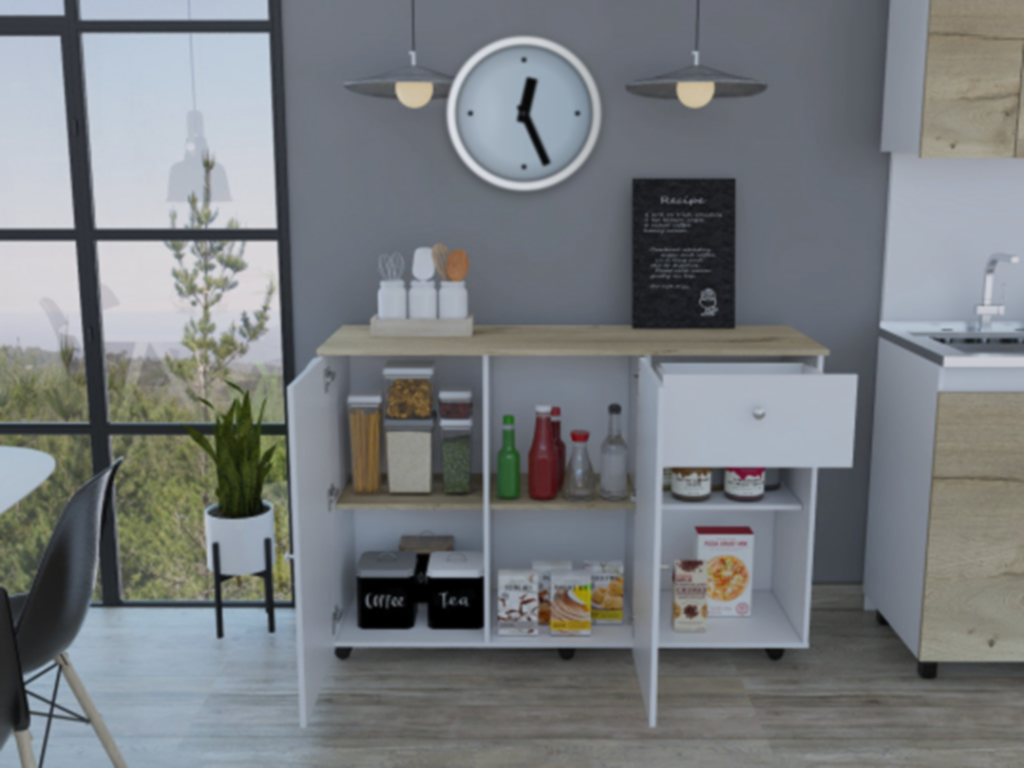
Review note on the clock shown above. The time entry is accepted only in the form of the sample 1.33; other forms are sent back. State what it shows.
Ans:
12.26
